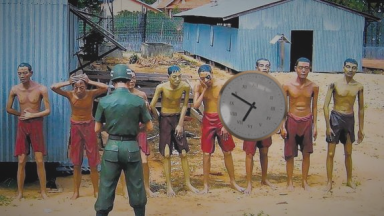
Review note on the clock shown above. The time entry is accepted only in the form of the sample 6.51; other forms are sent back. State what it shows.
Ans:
6.49
